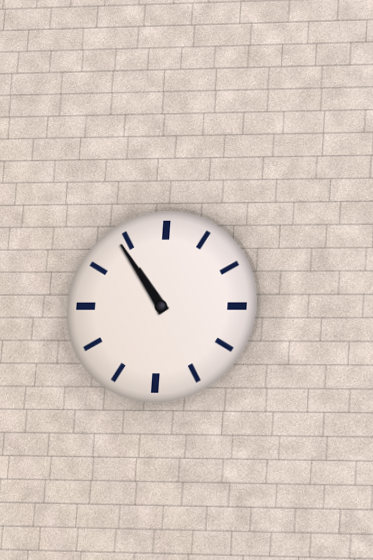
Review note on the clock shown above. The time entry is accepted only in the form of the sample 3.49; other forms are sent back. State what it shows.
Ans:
10.54
